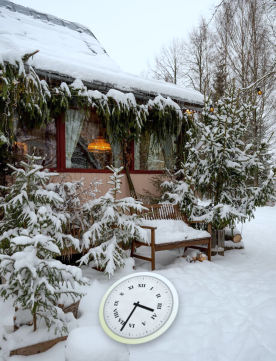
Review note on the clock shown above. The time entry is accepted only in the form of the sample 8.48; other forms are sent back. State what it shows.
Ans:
3.33
